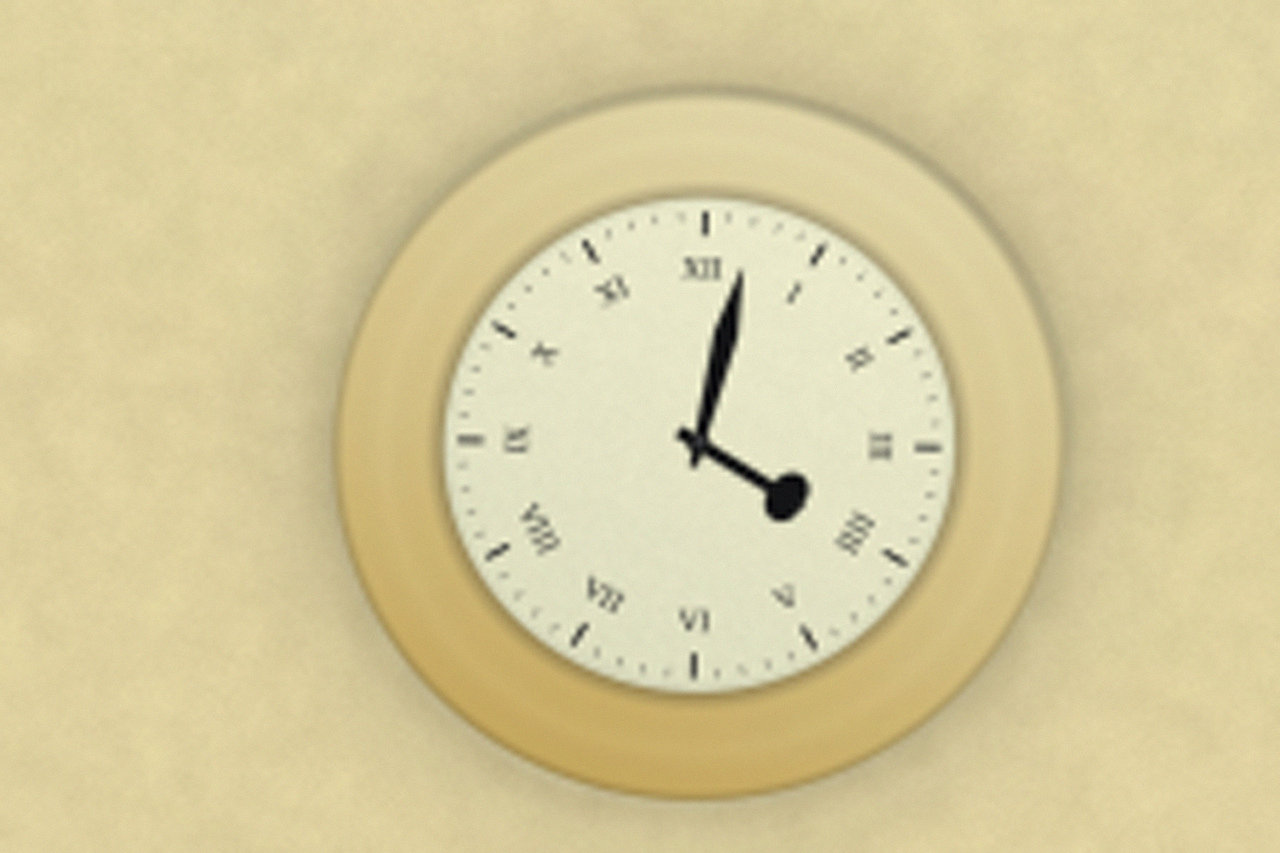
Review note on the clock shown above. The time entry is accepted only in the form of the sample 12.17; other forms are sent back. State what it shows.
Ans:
4.02
